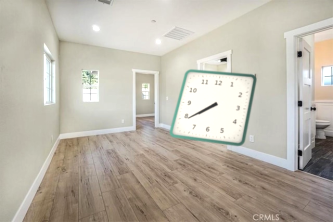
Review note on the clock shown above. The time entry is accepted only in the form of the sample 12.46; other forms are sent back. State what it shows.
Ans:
7.39
